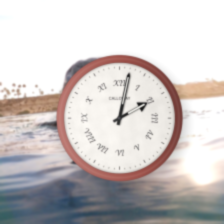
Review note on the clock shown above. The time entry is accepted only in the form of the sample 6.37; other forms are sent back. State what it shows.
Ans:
2.02
